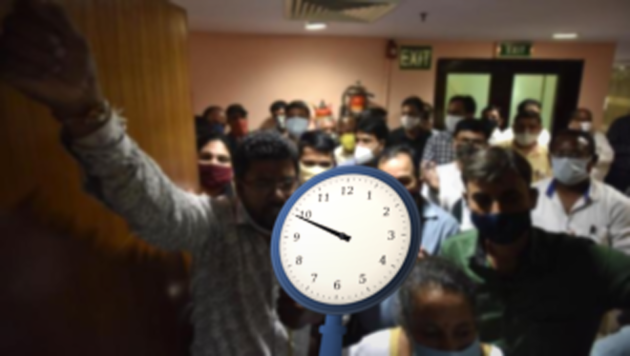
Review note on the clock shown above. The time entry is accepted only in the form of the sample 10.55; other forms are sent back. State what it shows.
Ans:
9.49
